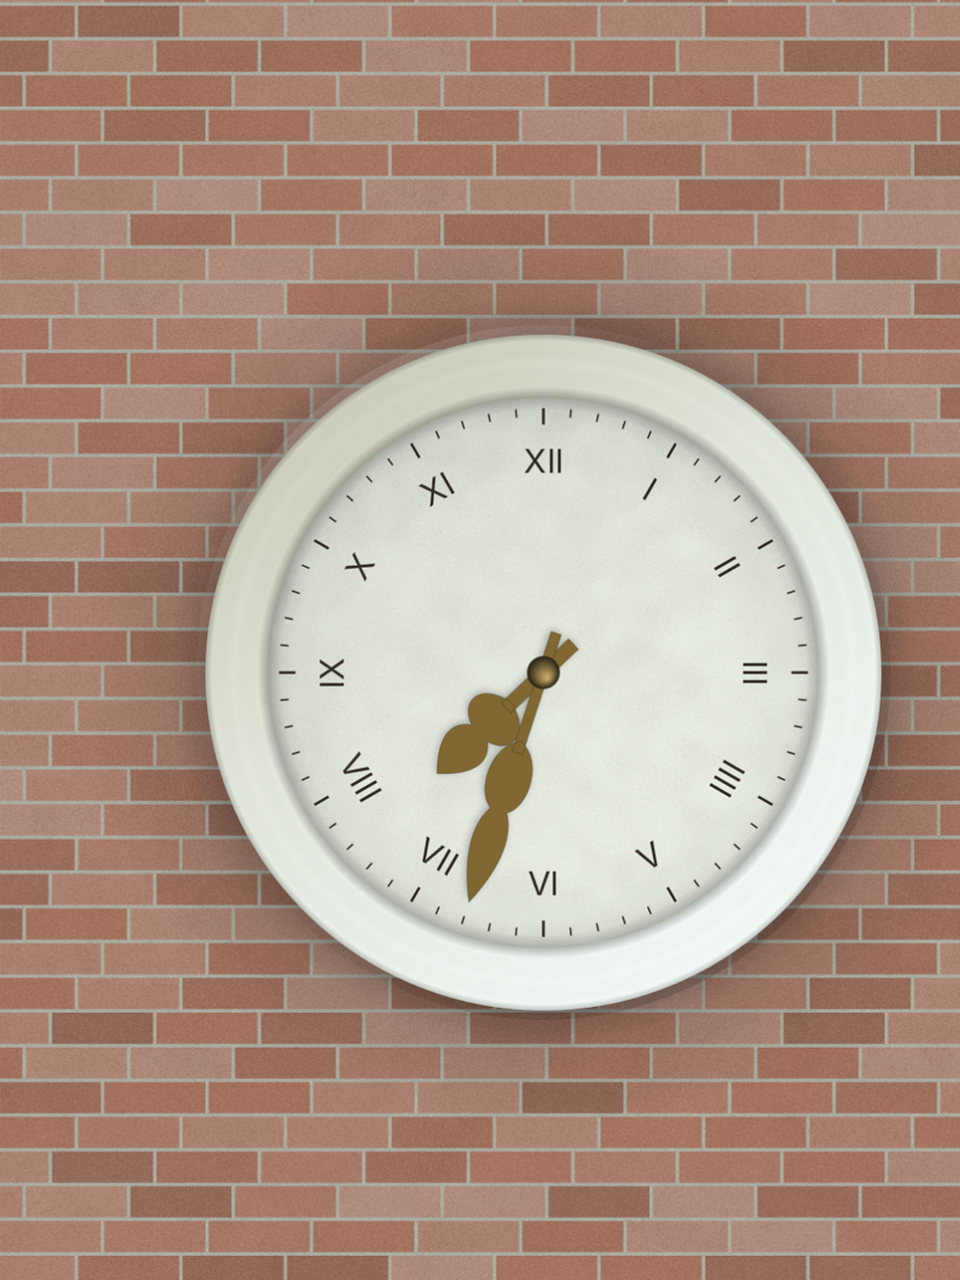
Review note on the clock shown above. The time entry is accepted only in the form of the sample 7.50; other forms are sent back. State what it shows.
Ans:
7.33
